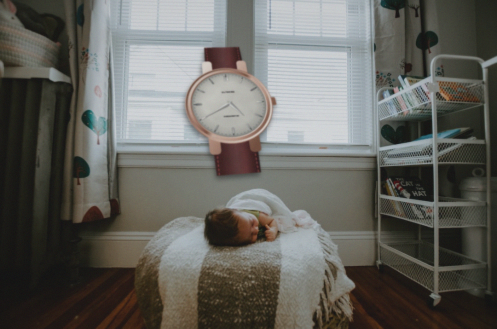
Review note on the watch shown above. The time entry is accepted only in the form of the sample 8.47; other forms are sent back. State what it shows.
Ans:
4.40
